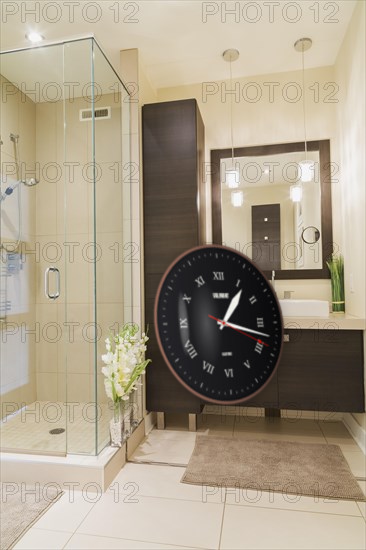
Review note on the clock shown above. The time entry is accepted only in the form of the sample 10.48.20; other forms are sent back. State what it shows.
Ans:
1.17.19
